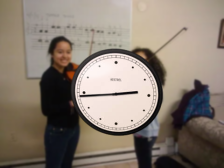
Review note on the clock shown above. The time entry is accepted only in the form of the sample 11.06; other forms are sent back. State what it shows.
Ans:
2.44
